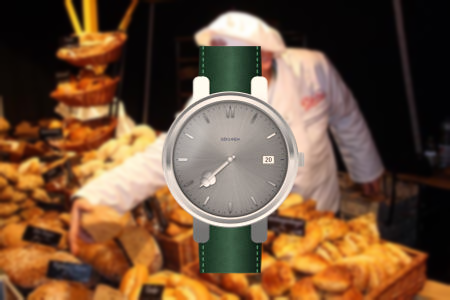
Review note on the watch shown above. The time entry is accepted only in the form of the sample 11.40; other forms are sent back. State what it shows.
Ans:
7.38
